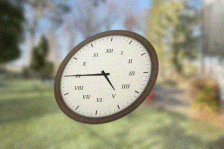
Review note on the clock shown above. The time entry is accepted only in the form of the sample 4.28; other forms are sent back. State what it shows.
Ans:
4.45
